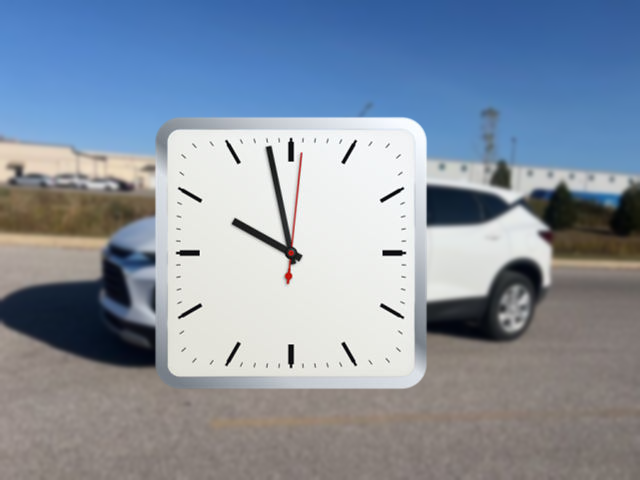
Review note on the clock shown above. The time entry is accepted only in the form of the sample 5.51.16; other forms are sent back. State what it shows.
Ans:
9.58.01
